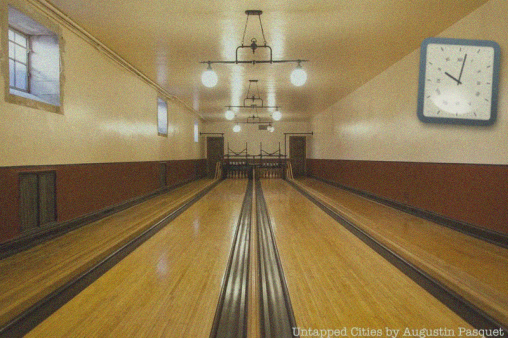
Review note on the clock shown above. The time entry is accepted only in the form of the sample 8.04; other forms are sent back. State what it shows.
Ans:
10.02
